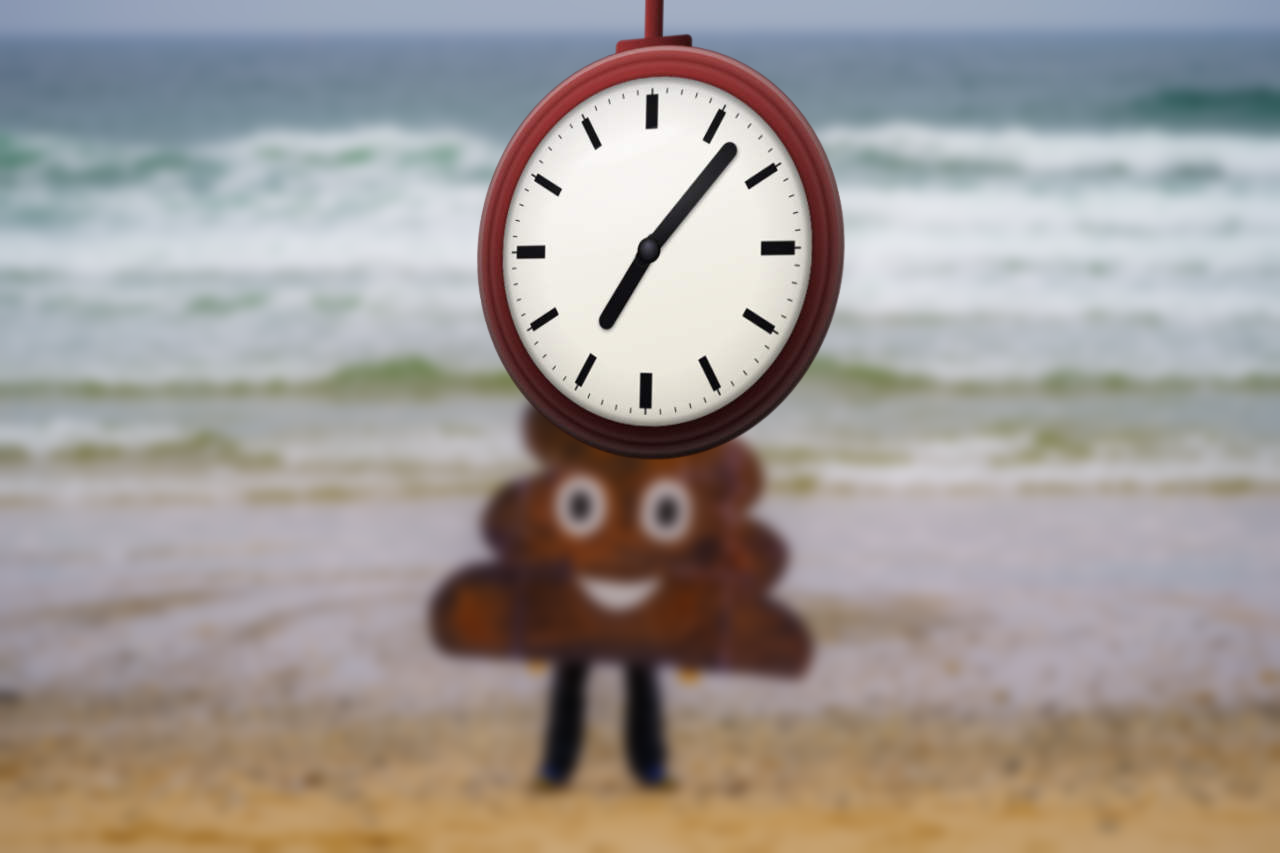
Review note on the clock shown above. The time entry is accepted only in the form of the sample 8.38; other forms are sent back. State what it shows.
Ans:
7.07
